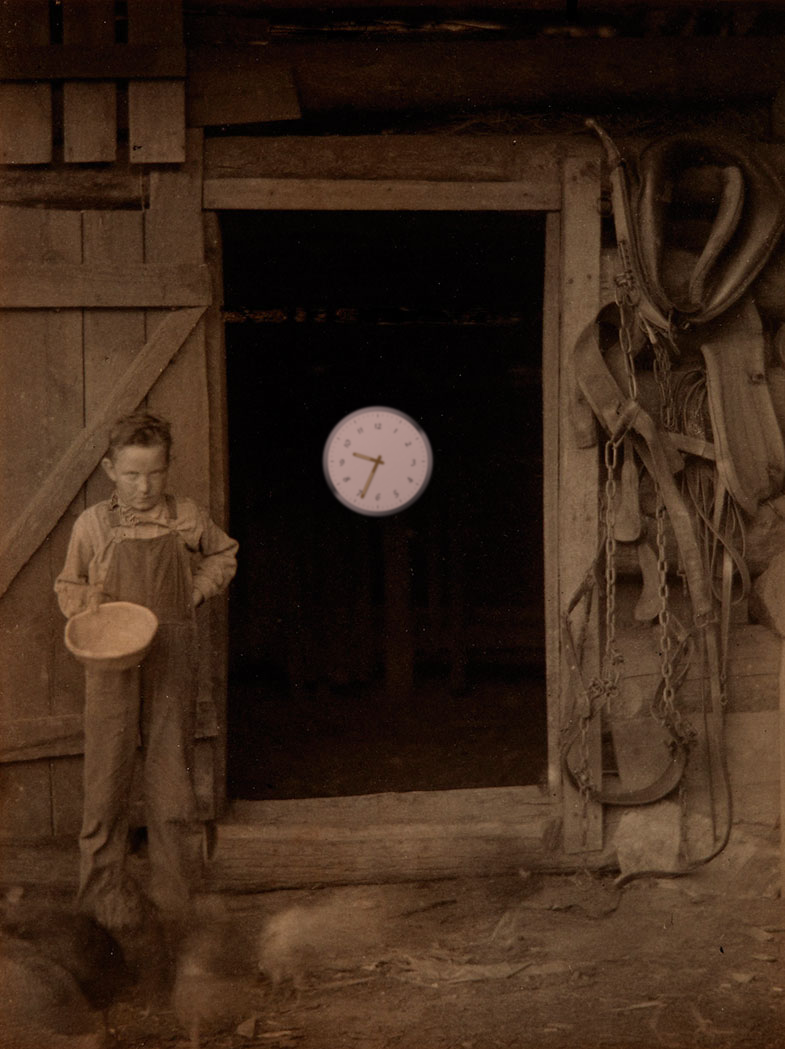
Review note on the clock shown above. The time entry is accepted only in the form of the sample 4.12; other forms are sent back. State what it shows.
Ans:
9.34
